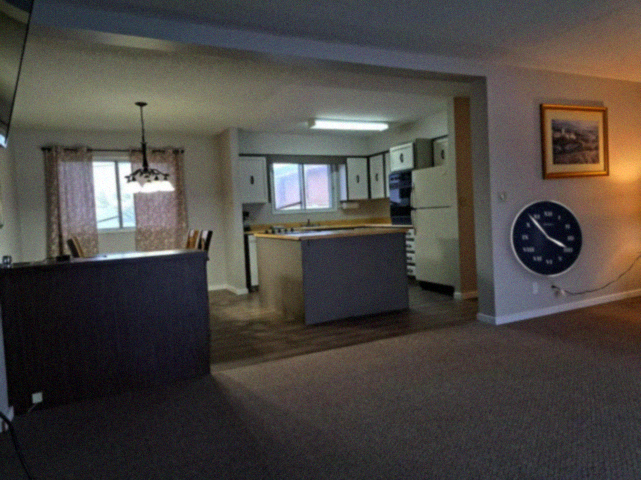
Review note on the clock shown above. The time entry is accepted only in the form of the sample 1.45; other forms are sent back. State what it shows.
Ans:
3.53
